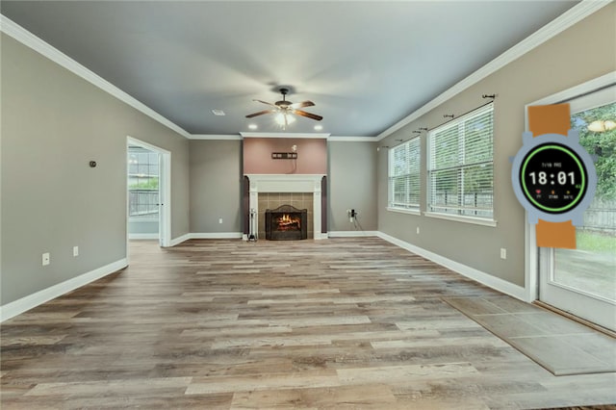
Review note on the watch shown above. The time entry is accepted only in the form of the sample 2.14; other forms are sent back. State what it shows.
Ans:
18.01
